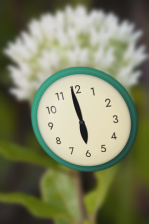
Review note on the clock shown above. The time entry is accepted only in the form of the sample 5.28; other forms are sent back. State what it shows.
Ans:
5.59
